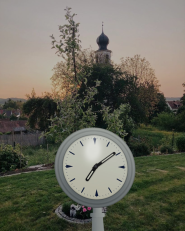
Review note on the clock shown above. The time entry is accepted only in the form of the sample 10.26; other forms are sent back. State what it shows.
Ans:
7.09
